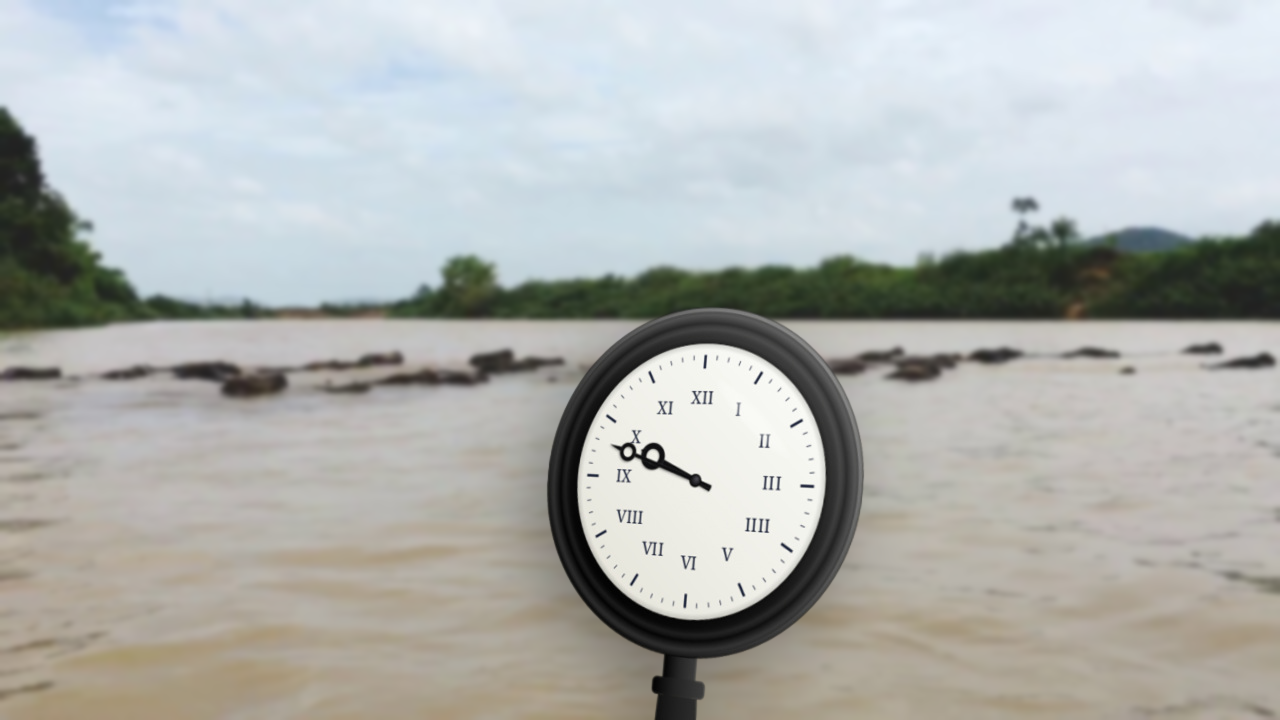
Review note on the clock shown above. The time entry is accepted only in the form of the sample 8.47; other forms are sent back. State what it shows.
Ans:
9.48
